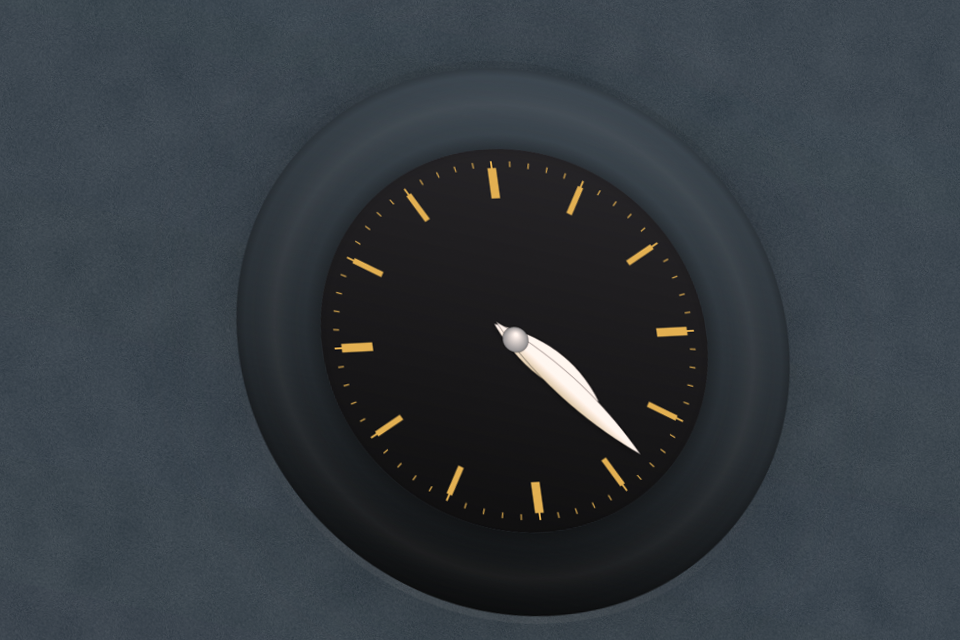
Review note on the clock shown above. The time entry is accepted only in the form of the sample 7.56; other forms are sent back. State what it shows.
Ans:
4.23
